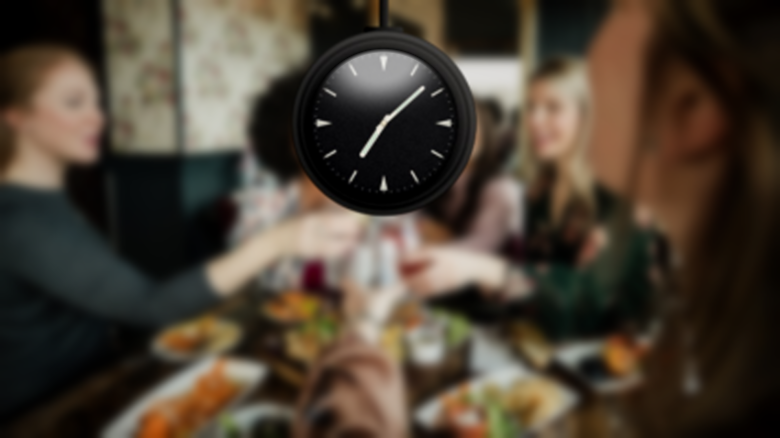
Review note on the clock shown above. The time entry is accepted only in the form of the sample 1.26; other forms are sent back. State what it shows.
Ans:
7.08
